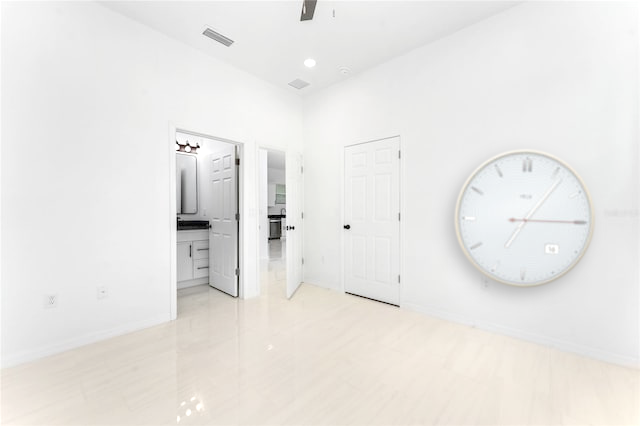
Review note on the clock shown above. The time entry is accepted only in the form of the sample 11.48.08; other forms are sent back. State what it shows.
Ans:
7.06.15
